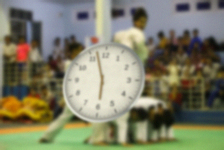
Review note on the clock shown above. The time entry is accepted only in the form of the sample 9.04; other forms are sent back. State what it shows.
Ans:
5.57
